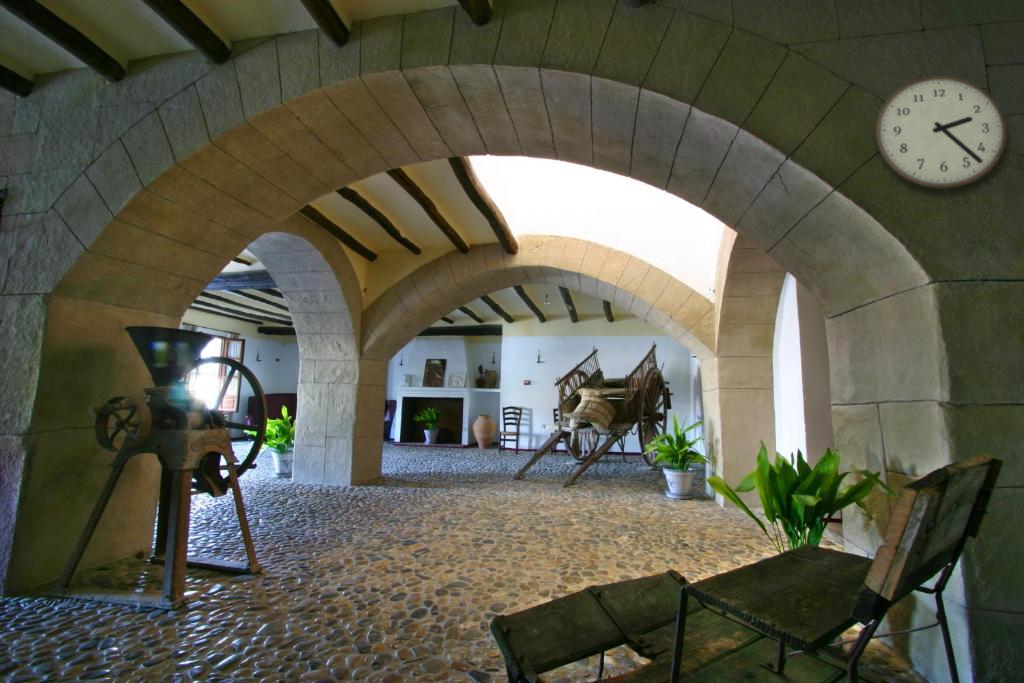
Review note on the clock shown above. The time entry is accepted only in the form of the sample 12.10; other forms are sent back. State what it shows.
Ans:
2.23
